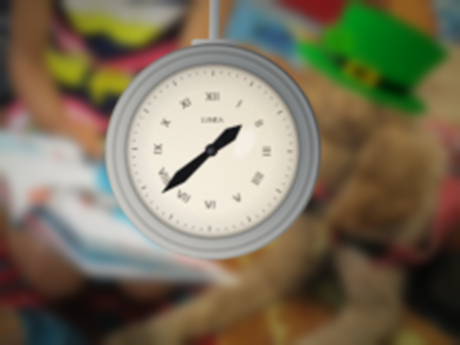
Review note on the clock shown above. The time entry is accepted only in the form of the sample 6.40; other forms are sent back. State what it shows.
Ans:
1.38
